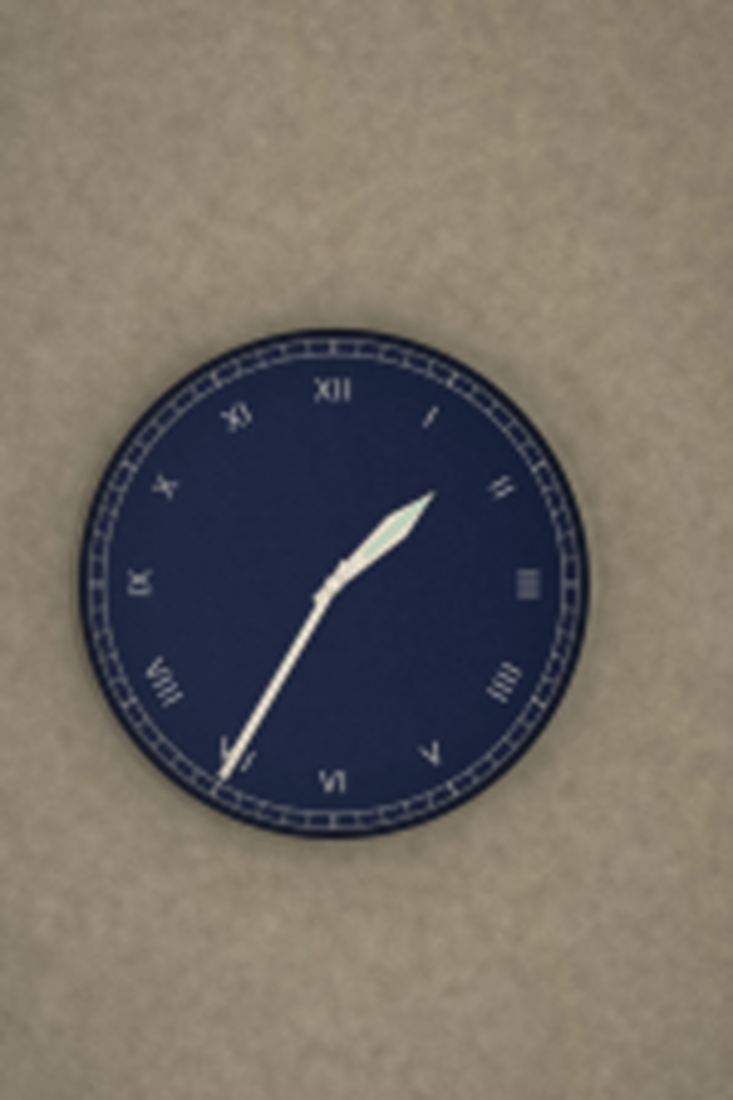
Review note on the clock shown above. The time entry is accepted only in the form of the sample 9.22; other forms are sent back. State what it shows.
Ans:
1.35
